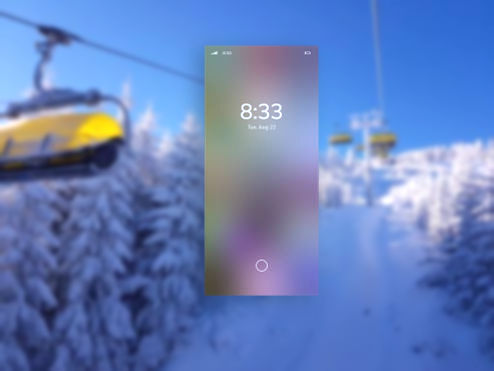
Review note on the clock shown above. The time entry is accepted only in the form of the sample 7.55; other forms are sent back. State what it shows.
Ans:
8.33
